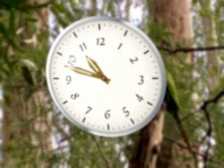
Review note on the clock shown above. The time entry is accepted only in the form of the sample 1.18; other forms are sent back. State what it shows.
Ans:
10.48
